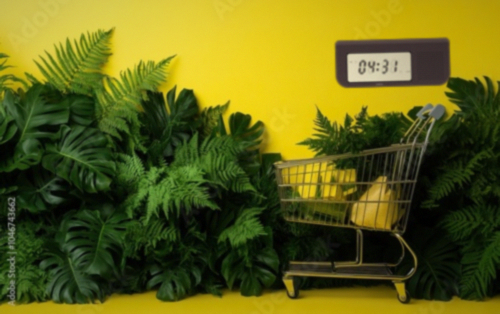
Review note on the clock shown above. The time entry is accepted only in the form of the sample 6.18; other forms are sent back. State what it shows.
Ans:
4.31
